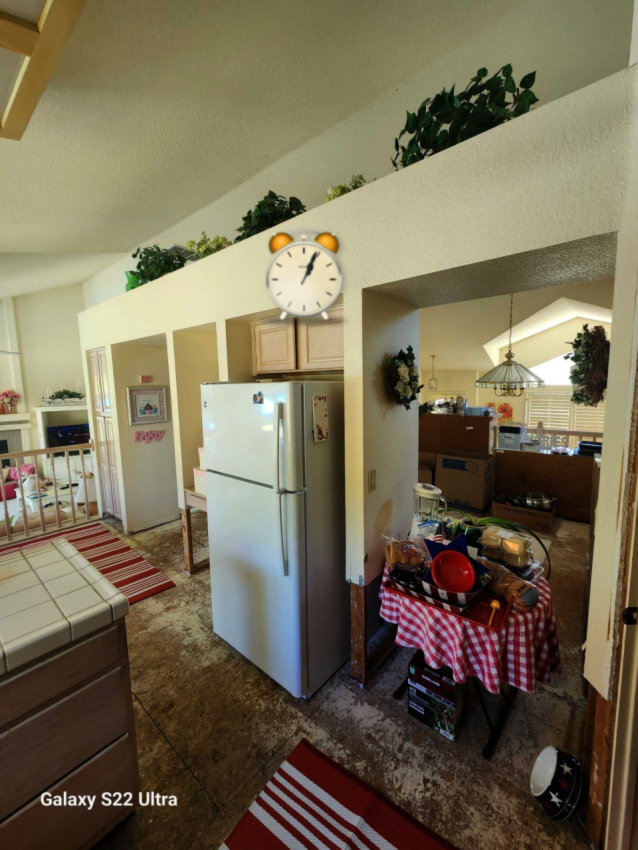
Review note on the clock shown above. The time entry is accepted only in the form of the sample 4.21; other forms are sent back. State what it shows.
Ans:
1.04
